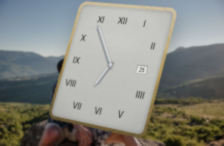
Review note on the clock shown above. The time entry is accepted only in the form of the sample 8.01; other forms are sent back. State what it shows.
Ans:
6.54
